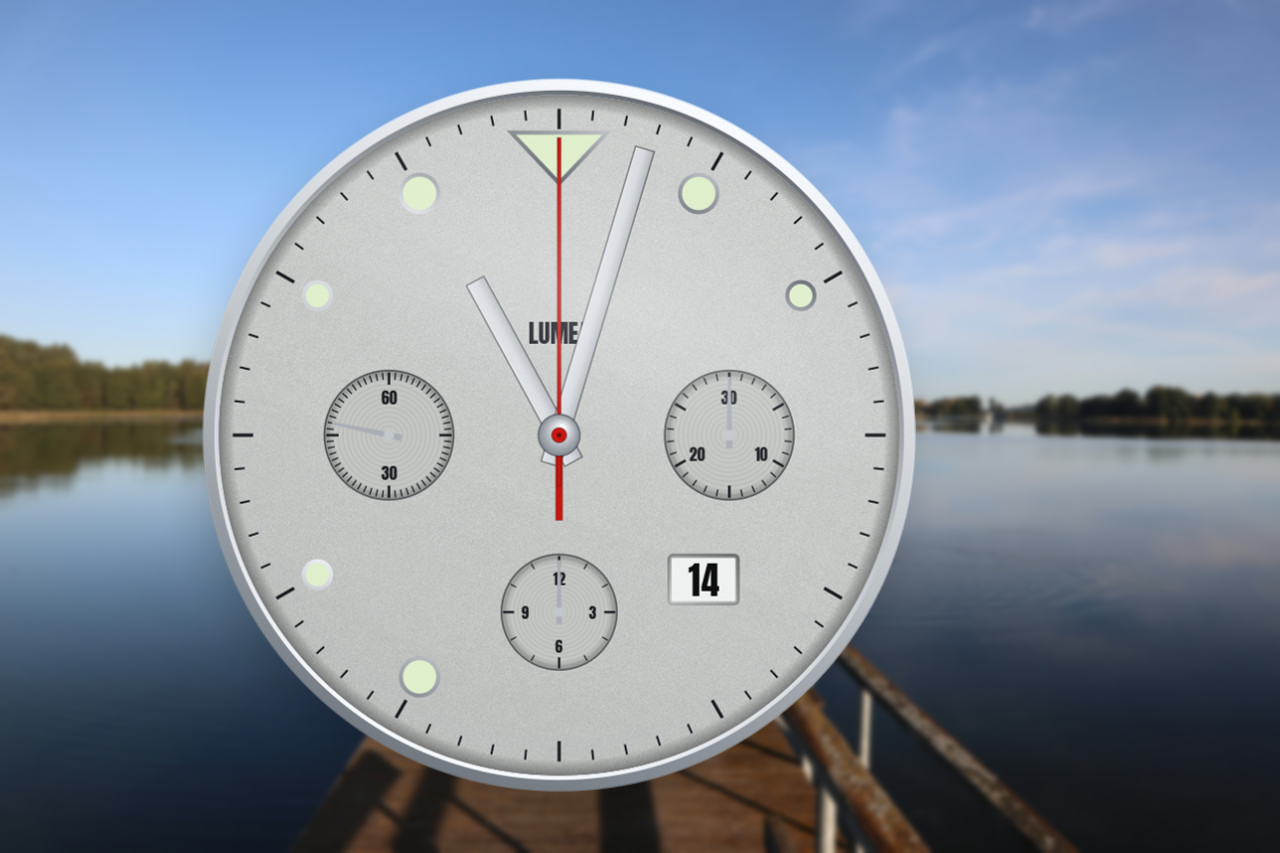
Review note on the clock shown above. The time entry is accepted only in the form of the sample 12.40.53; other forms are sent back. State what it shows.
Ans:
11.02.47
